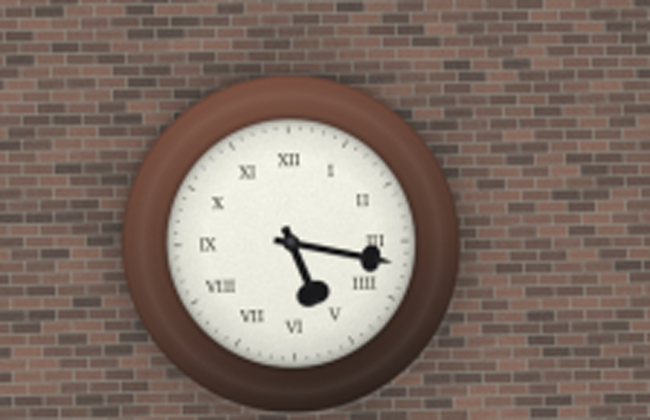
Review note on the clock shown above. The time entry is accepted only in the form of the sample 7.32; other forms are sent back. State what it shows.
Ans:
5.17
